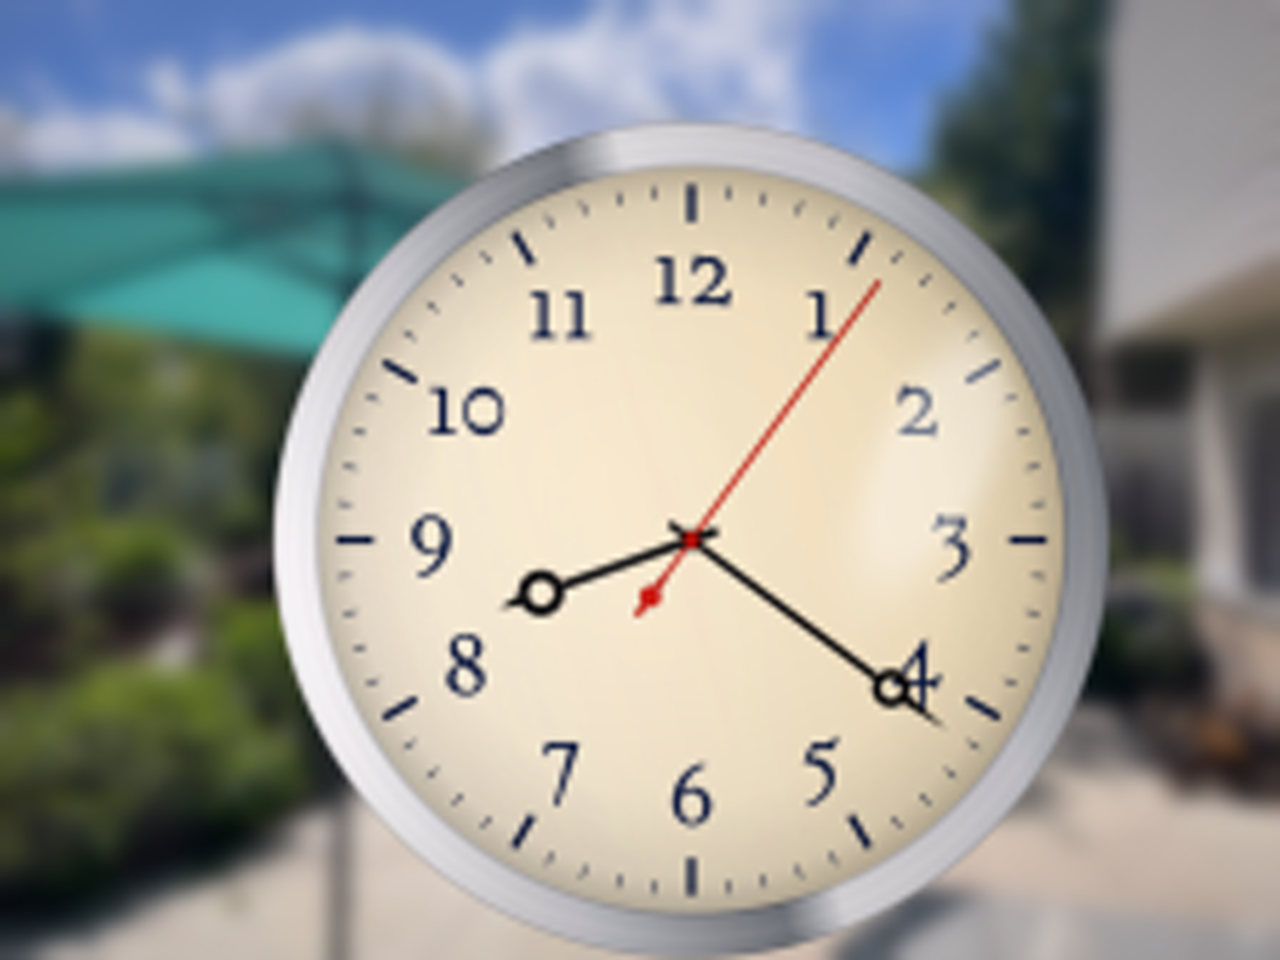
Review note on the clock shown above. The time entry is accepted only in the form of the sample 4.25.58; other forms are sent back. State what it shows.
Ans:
8.21.06
